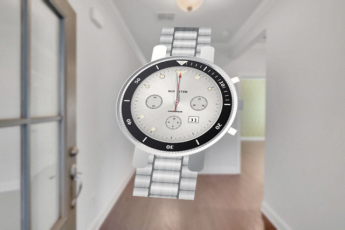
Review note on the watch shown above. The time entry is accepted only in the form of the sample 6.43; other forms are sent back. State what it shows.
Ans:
11.59
